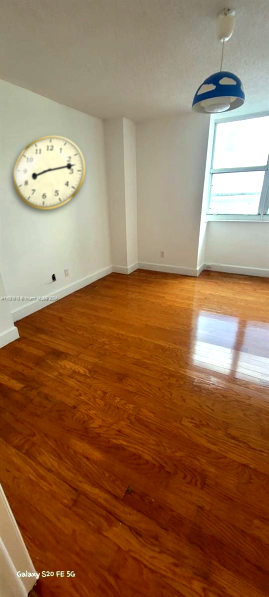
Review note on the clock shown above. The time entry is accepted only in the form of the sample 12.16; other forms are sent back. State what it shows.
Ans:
8.13
